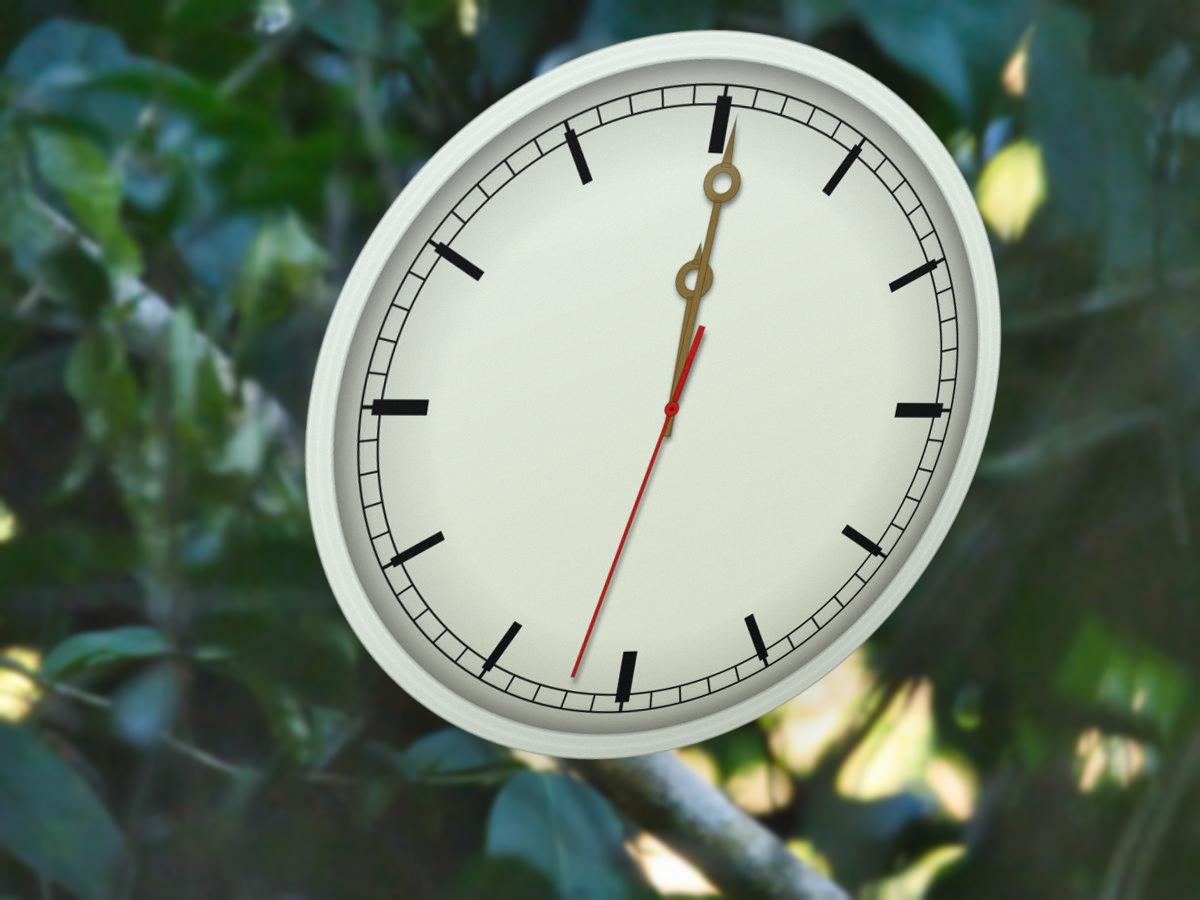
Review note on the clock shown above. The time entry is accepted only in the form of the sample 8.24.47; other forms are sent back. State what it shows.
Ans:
12.00.32
